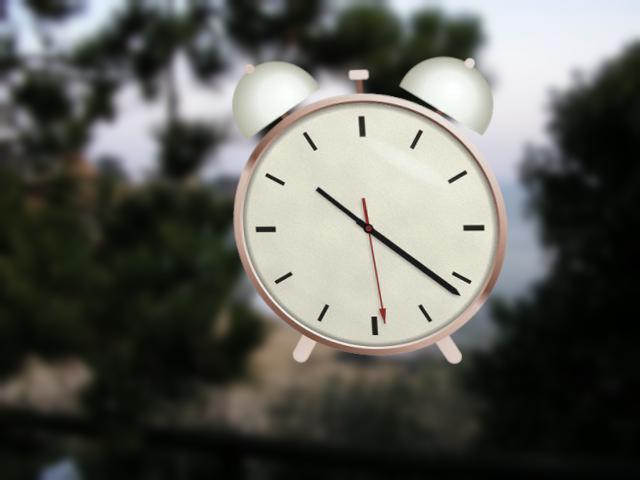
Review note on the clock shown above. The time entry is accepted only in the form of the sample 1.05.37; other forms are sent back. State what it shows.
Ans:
10.21.29
